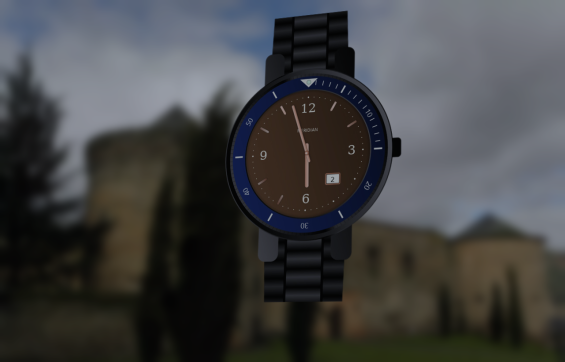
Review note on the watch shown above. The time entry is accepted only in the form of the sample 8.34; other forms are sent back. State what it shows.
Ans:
5.57
